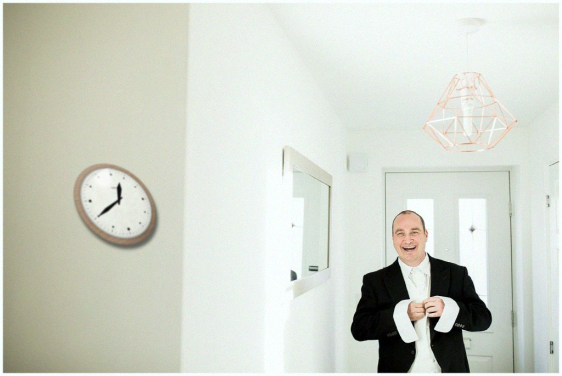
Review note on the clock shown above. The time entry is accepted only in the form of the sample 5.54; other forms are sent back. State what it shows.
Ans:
12.40
